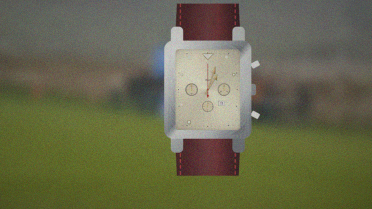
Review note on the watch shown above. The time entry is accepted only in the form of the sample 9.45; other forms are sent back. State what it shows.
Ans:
1.03
